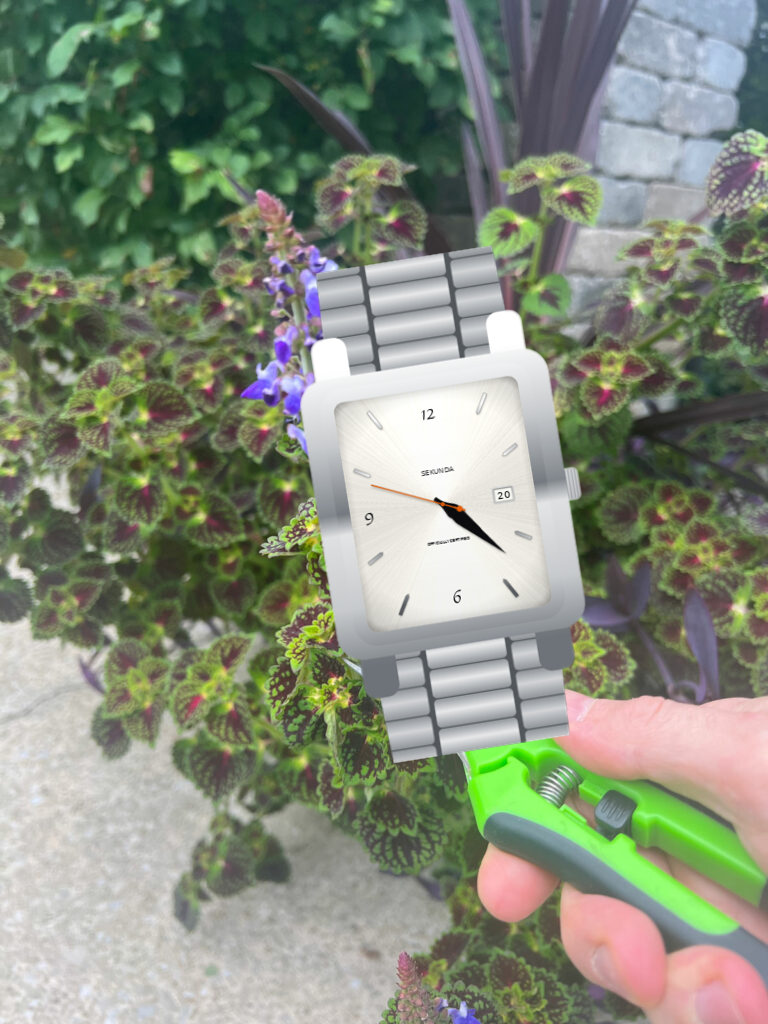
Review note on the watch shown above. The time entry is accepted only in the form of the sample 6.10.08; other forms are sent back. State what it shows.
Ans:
4.22.49
